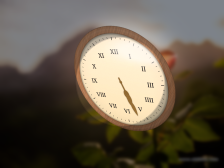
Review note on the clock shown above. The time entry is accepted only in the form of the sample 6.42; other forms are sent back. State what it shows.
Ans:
5.27
